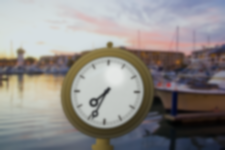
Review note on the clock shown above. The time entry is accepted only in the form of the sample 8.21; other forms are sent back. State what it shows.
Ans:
7.34
